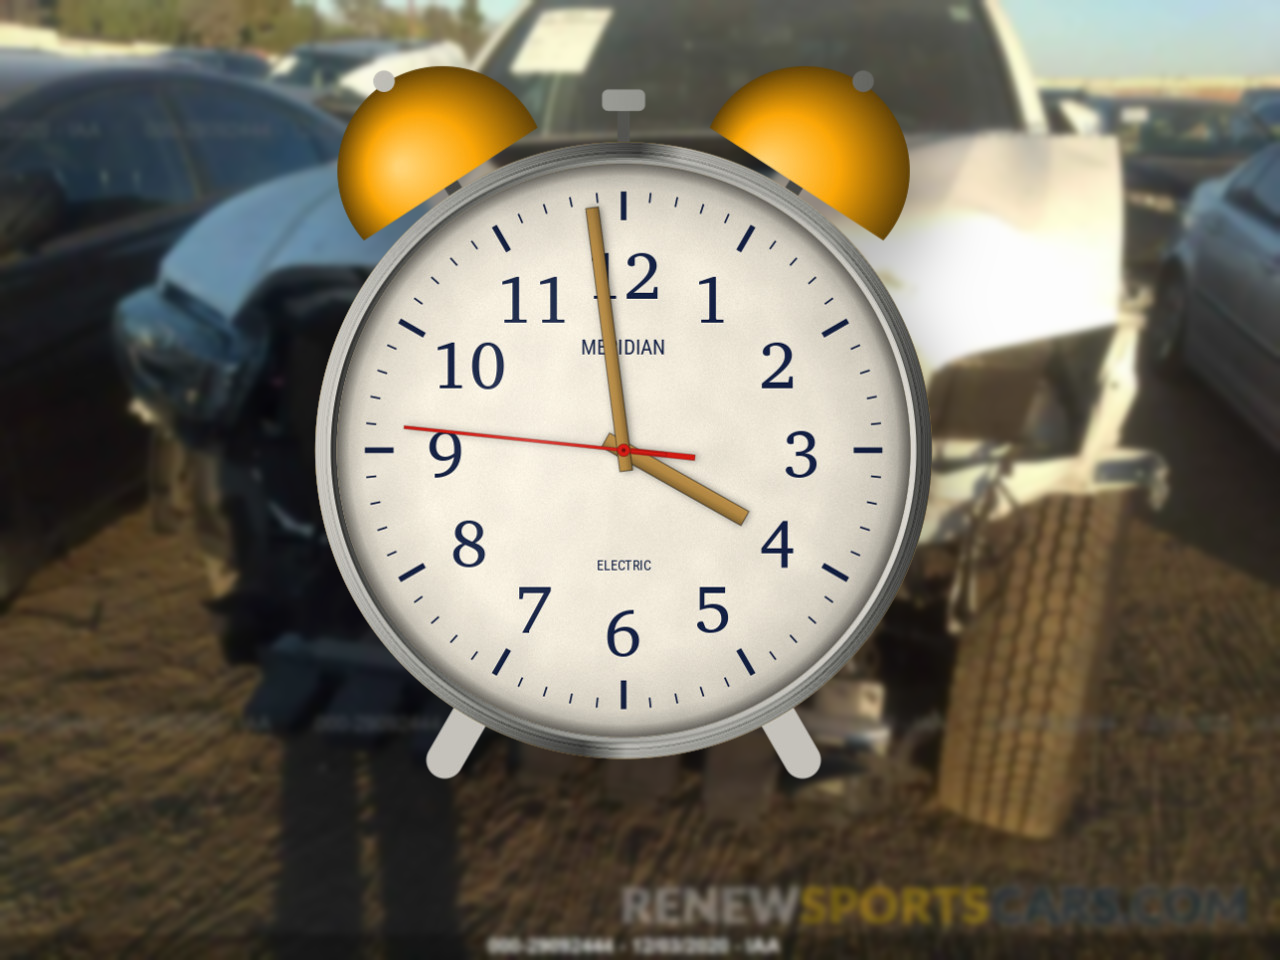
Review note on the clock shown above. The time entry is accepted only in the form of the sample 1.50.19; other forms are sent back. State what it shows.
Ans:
3.58.46
